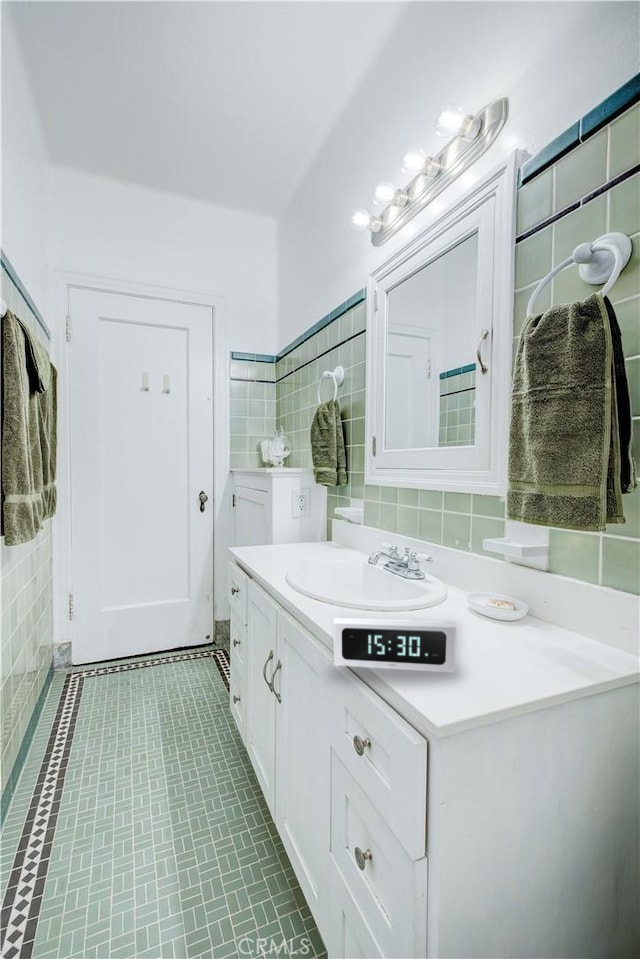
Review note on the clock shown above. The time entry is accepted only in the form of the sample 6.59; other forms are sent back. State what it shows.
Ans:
15.30
